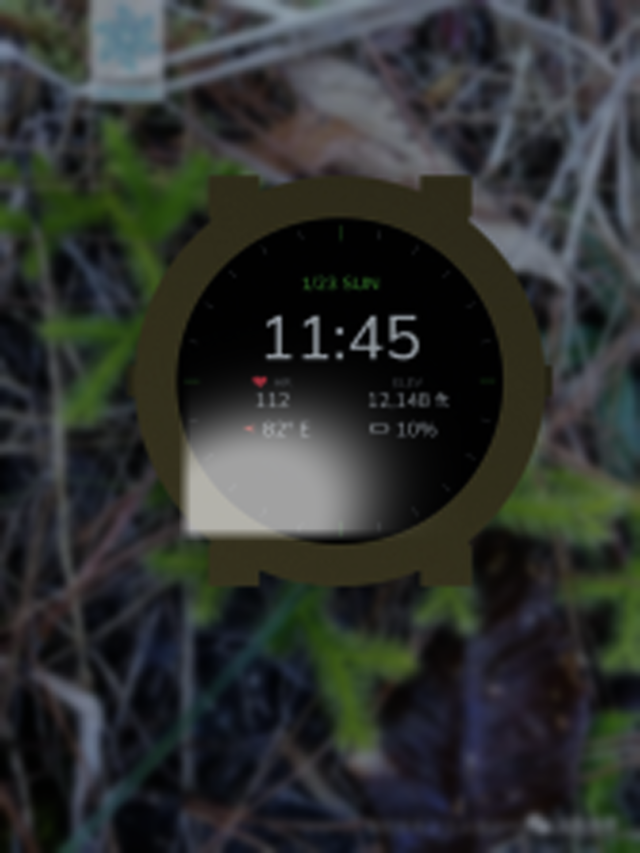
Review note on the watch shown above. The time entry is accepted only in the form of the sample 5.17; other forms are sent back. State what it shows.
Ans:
11.45
